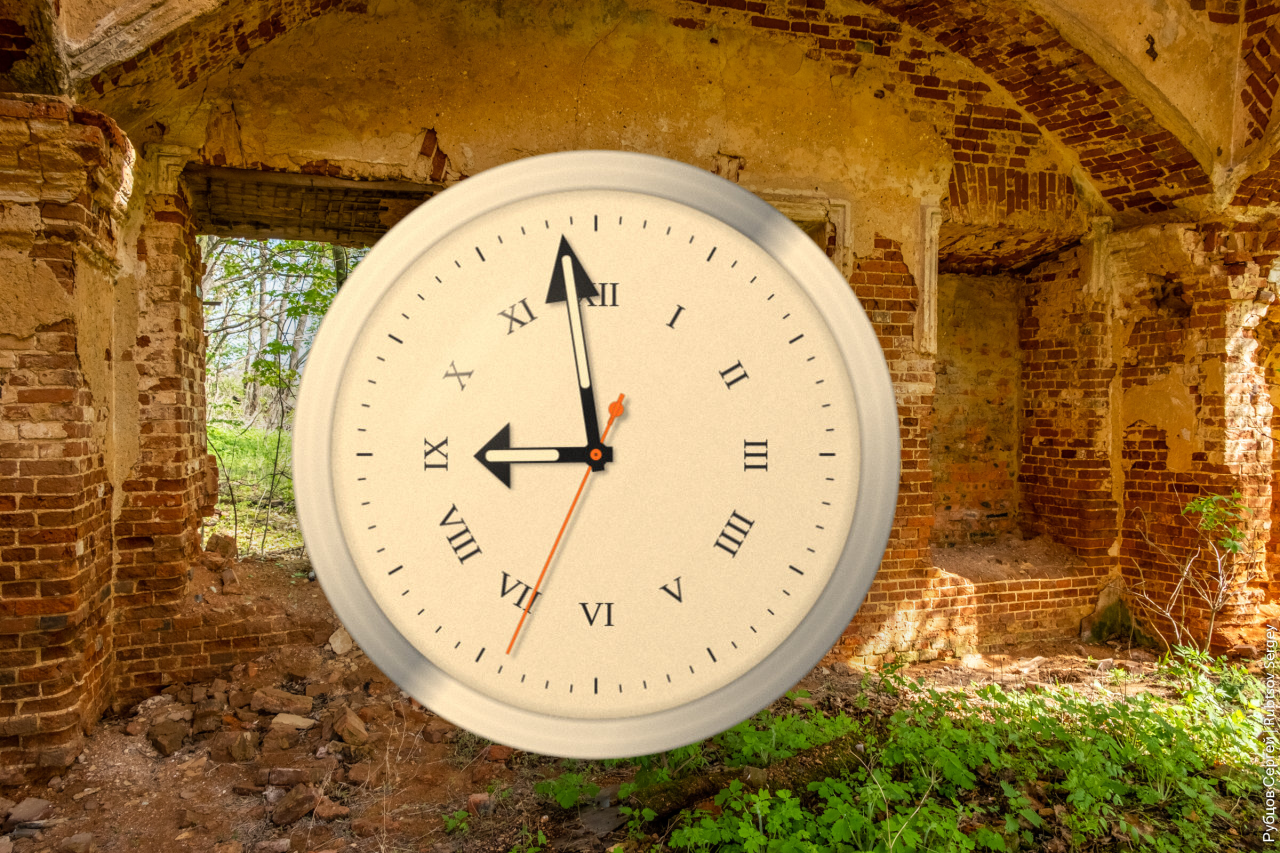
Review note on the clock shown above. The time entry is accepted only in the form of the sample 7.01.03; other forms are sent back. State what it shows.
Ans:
8.58.34
